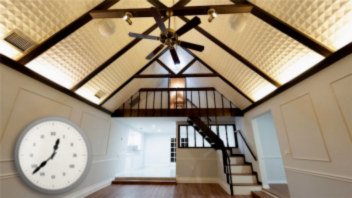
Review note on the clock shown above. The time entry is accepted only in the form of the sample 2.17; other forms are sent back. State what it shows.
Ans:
12.38
